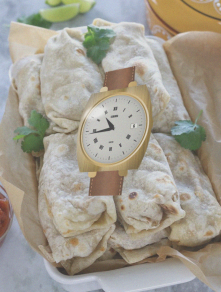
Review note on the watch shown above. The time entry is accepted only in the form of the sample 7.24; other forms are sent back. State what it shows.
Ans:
10.44
